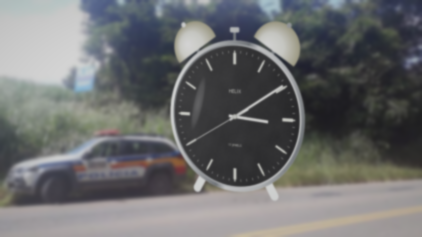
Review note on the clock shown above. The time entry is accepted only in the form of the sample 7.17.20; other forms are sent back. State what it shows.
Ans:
3.09.40
